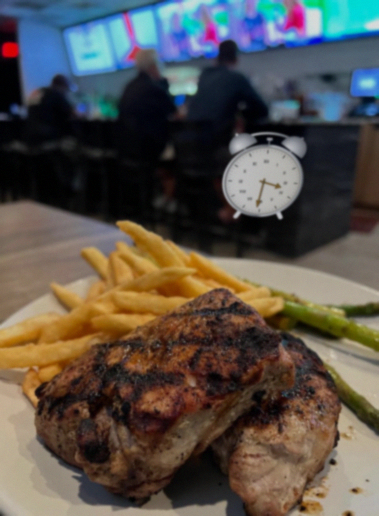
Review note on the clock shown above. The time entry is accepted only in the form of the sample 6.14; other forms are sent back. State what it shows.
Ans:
3.31
